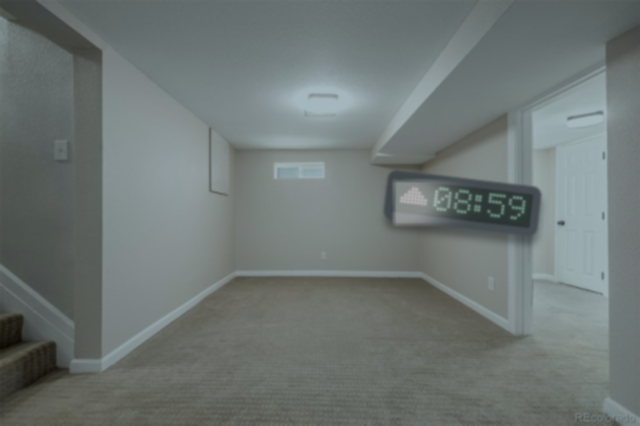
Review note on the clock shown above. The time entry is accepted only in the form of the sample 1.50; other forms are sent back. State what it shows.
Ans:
8.59
